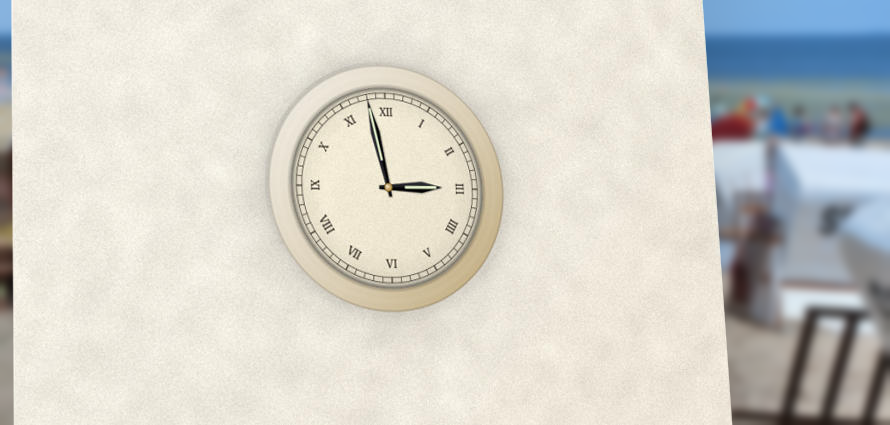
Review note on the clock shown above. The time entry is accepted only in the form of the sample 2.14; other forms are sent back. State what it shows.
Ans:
2.58
